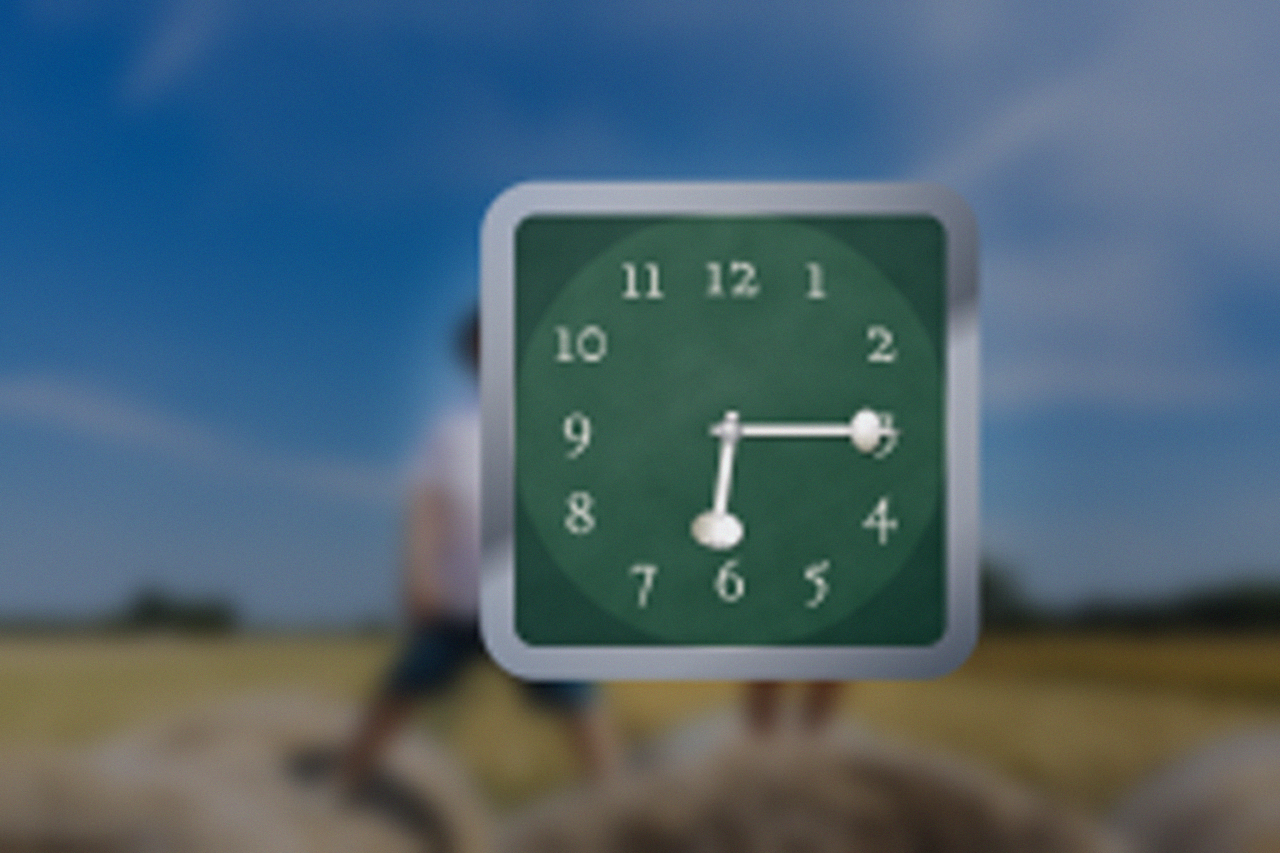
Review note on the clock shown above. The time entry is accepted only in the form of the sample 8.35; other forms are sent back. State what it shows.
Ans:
6.15
